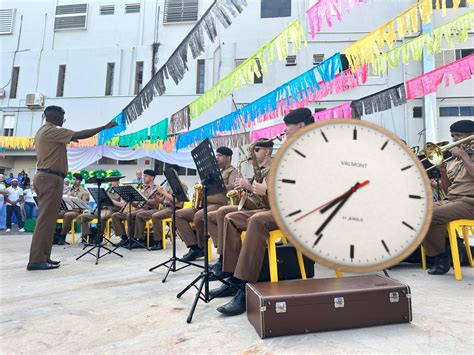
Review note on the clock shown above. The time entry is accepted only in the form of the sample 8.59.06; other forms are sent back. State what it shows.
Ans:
7.35.39
